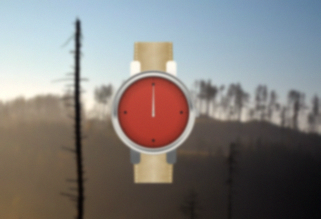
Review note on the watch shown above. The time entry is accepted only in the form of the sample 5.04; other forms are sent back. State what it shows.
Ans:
12.00
